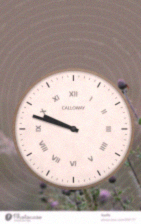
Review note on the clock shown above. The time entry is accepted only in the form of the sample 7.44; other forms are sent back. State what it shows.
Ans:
9.48
